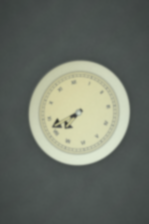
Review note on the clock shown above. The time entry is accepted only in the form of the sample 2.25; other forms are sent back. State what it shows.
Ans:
7.42
